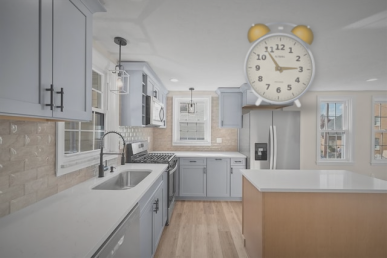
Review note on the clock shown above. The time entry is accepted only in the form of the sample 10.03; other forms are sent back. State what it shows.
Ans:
2.54
